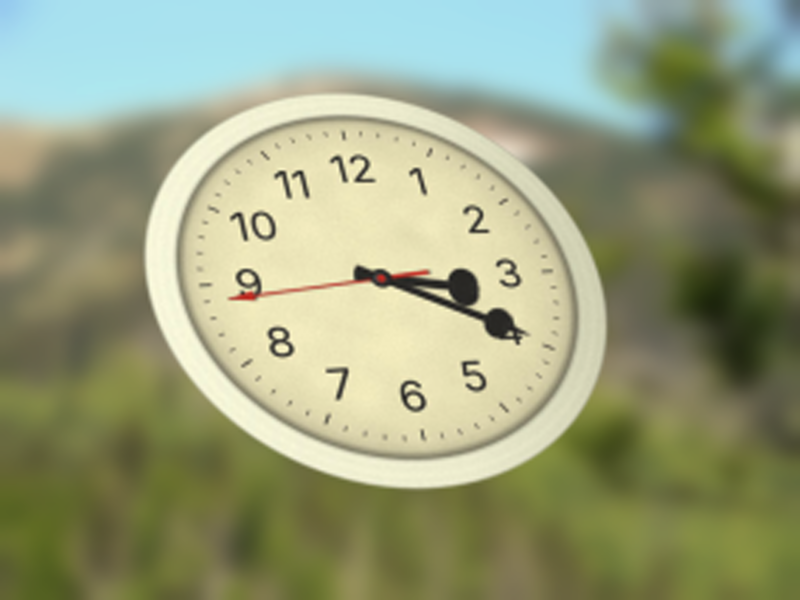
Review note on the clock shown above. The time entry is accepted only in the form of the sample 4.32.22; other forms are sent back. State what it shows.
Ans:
3.19.44
